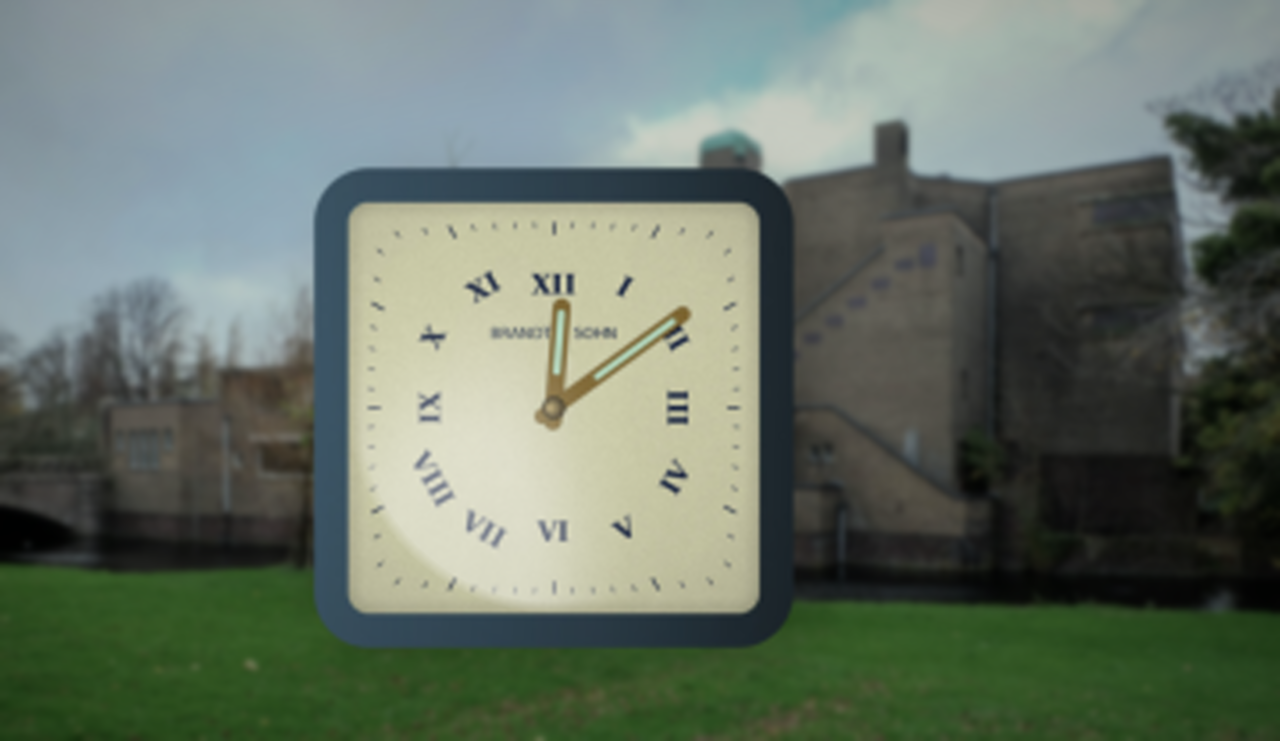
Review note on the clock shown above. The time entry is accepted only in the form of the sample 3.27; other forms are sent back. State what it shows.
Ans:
12.09
